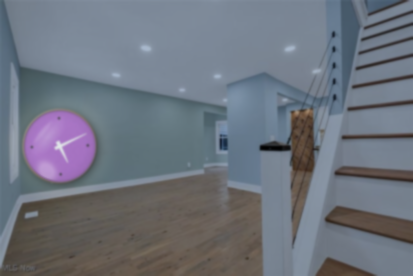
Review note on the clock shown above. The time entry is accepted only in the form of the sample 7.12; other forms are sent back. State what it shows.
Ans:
5.11
